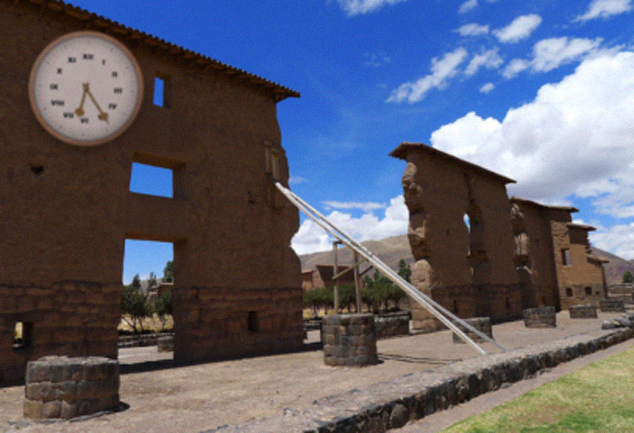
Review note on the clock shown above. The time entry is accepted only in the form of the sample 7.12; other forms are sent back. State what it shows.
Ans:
6.24
